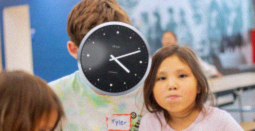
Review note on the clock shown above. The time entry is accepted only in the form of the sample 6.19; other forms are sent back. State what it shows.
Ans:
4.11
